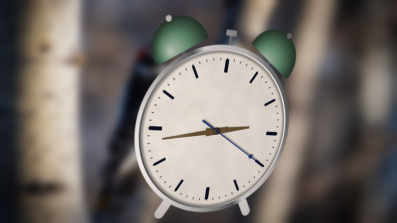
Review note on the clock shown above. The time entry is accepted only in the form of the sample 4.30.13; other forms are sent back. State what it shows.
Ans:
2.43.20
